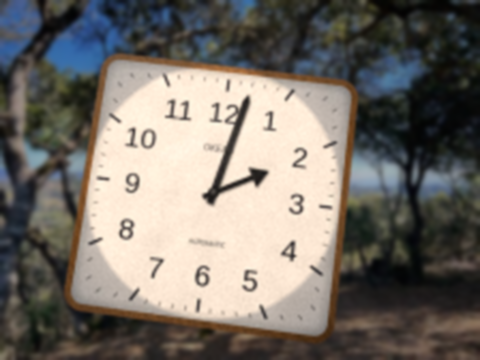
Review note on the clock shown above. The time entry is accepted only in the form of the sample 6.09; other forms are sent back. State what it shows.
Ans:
2.02
